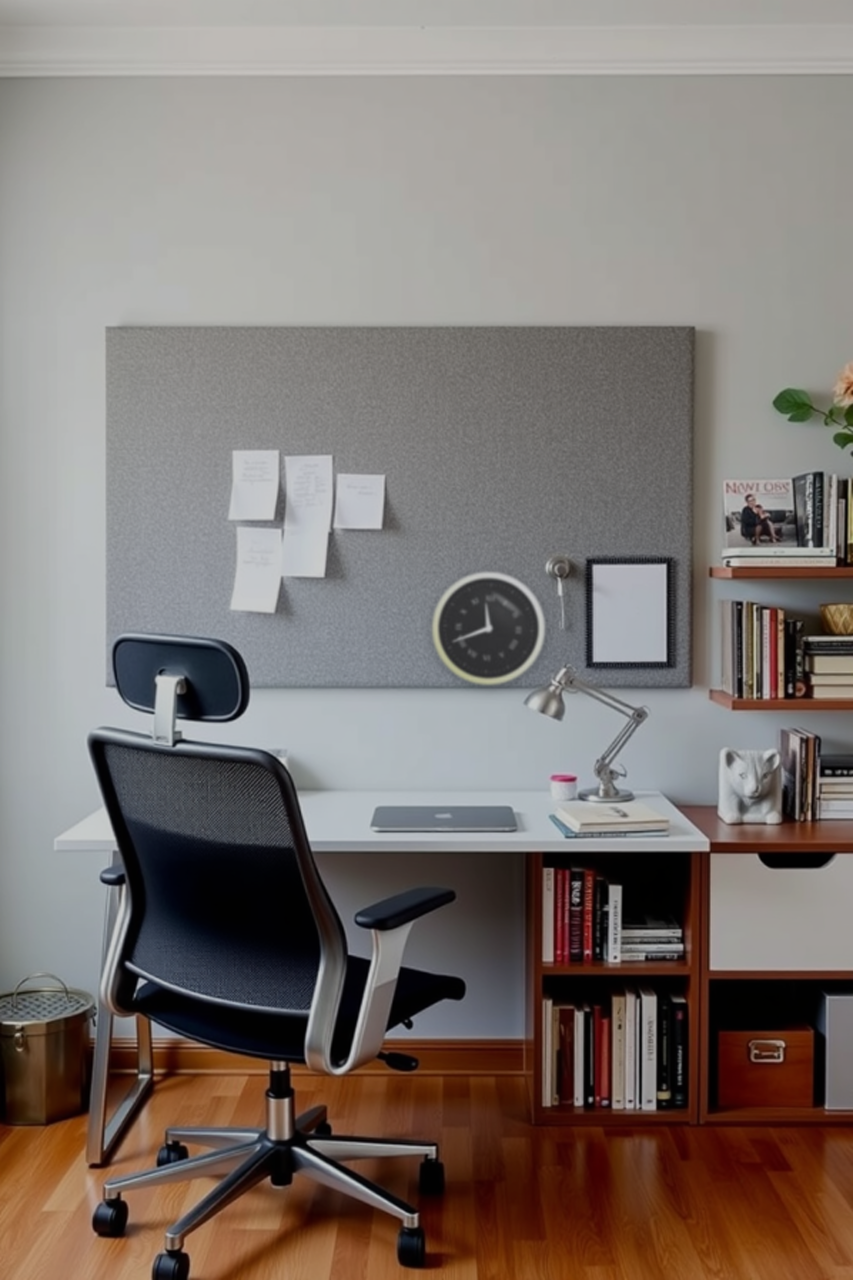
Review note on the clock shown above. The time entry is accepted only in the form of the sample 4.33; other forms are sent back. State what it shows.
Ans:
11.41
